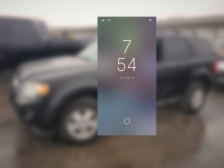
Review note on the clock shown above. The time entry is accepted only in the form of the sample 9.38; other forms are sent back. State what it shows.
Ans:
7.54
